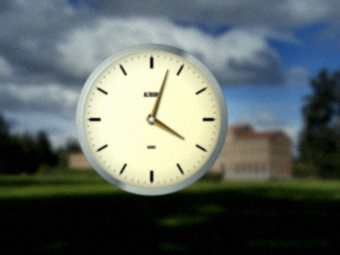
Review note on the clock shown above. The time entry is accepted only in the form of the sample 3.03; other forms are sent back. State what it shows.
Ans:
4.03
